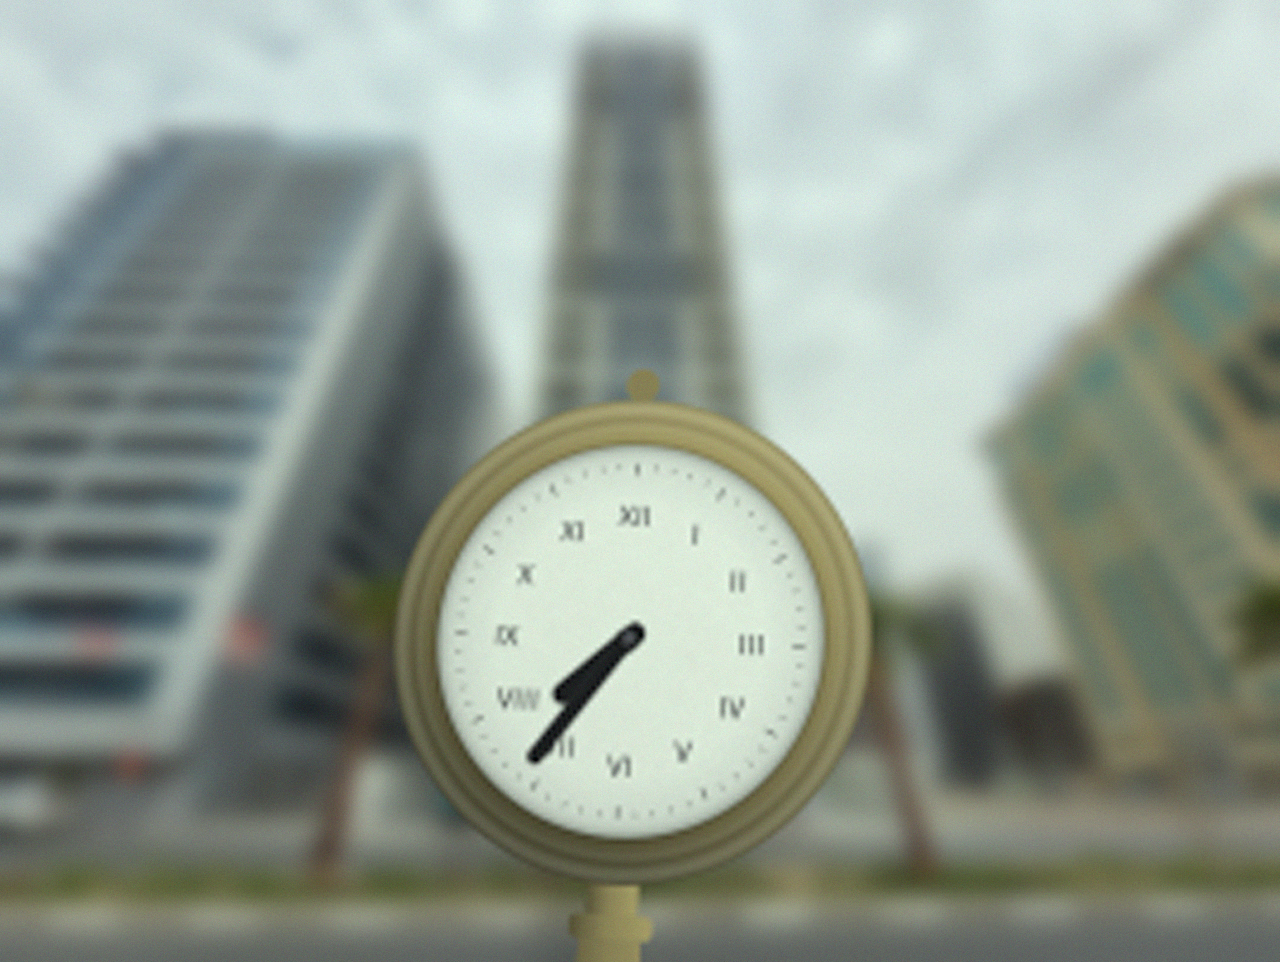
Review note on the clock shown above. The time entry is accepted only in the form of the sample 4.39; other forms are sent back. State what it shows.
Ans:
7.36
